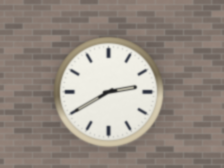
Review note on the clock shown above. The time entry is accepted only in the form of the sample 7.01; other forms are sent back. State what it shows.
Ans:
2.40
